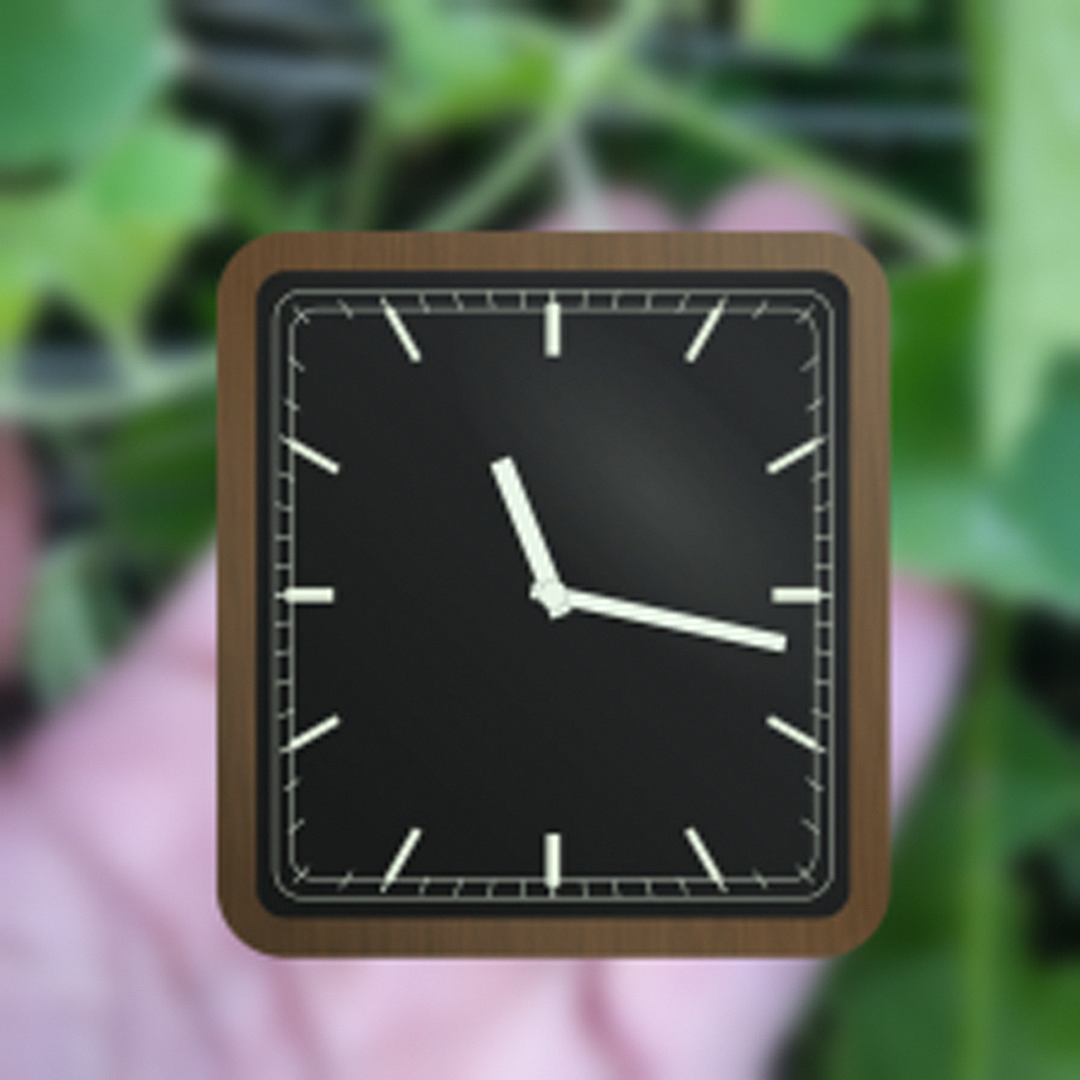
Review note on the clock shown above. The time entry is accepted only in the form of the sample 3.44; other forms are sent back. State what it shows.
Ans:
11.17
